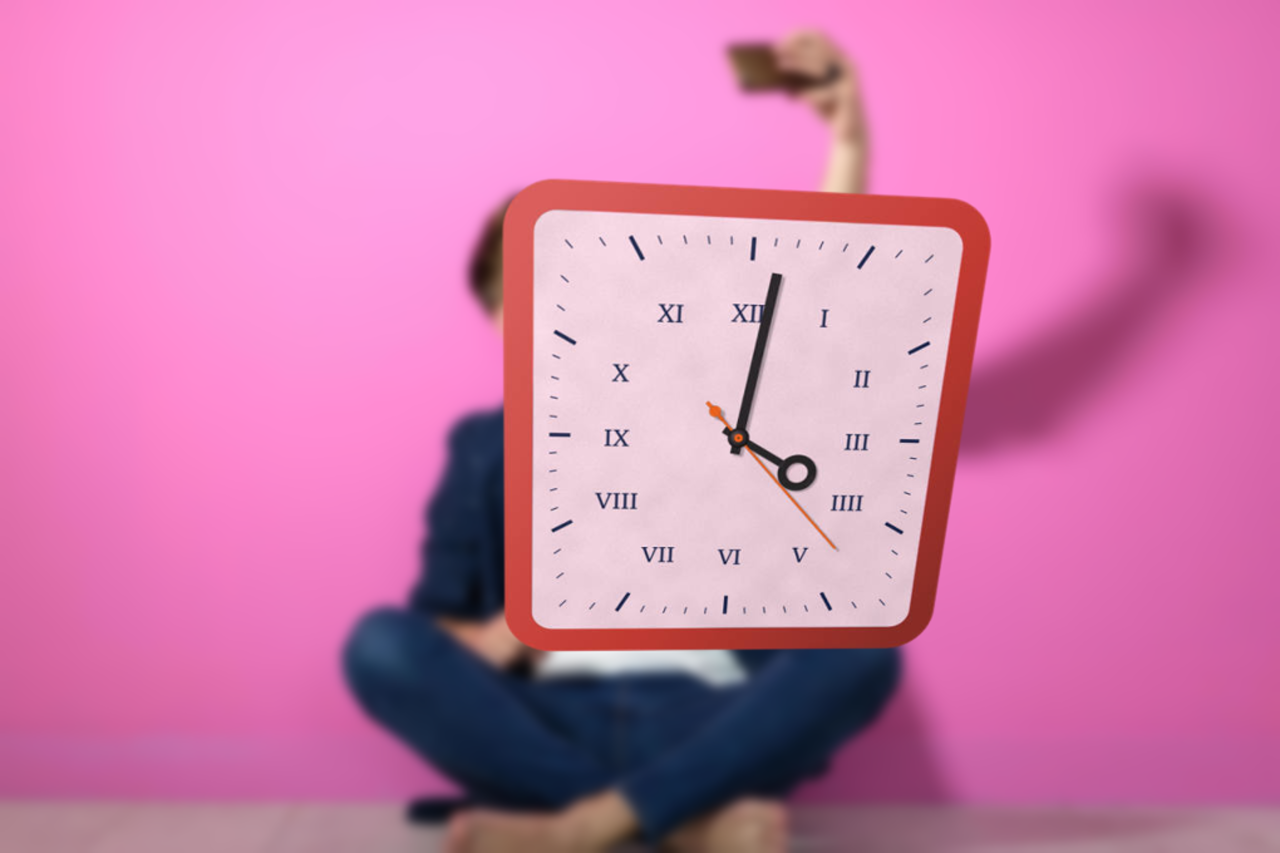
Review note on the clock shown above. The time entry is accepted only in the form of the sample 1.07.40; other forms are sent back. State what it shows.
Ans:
4.01.23
